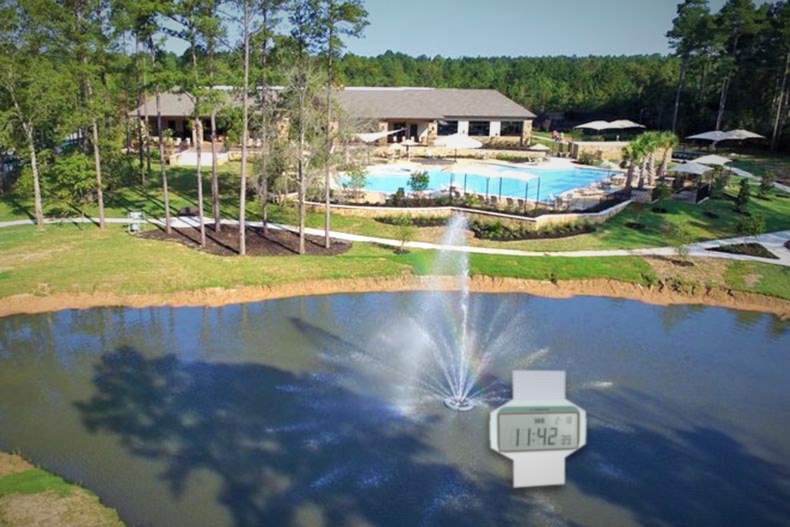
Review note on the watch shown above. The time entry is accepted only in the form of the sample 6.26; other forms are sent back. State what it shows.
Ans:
11.42
